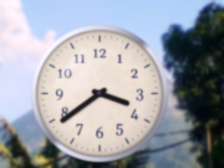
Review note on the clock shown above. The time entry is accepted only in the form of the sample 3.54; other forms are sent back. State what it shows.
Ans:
3.39
